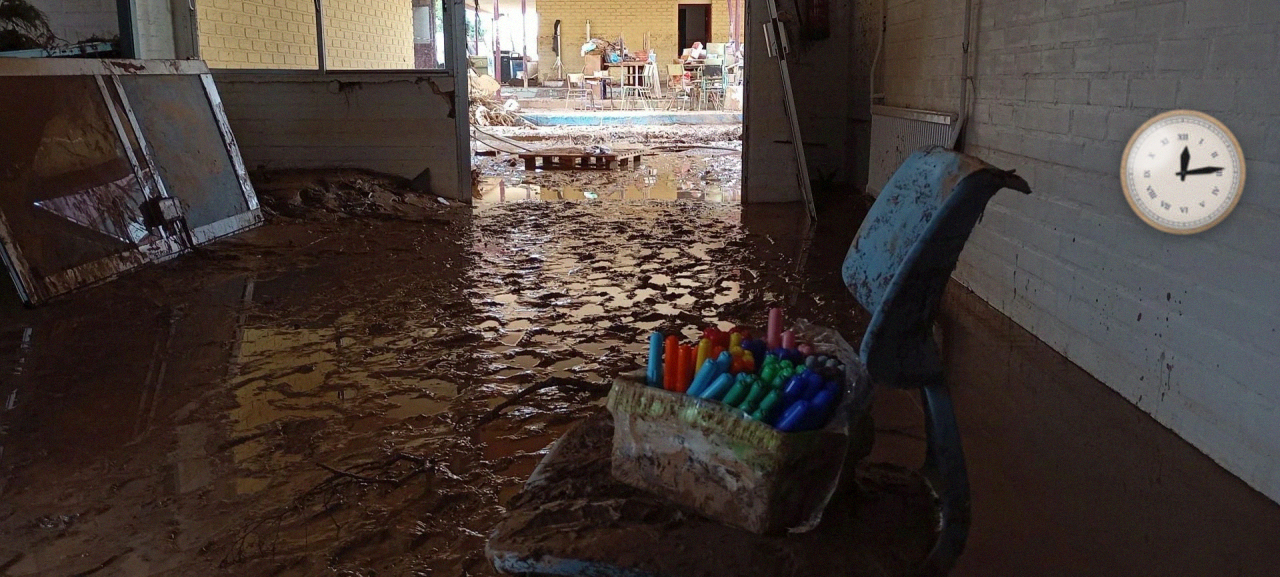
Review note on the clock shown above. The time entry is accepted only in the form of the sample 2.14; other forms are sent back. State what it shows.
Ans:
12.14
